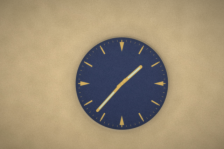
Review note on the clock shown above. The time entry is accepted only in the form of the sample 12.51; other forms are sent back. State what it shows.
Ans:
1.37
